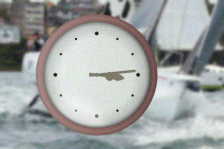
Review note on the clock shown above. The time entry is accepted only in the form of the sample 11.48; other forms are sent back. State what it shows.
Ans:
3.14
